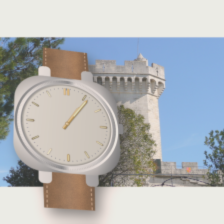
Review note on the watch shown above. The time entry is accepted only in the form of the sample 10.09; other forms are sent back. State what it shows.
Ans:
1.06
